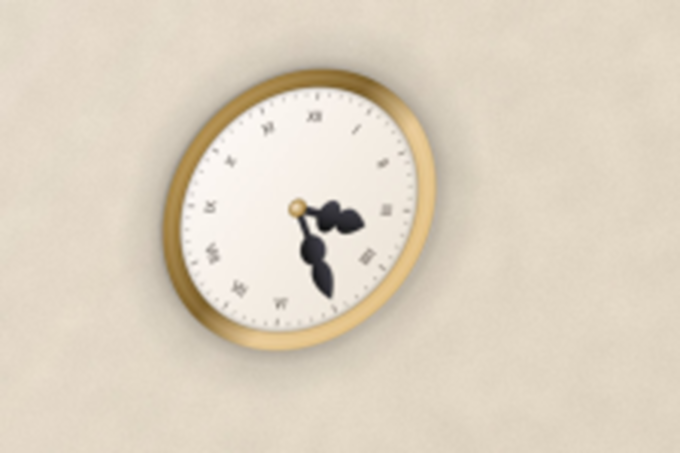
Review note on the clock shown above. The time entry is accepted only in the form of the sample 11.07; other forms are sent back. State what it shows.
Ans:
3.25
